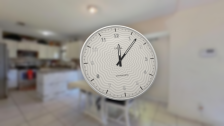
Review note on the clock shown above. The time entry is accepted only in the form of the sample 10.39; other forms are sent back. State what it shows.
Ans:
12.07
